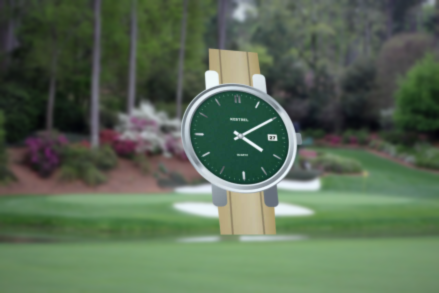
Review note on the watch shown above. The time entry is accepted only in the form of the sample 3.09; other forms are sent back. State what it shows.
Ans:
4.10
